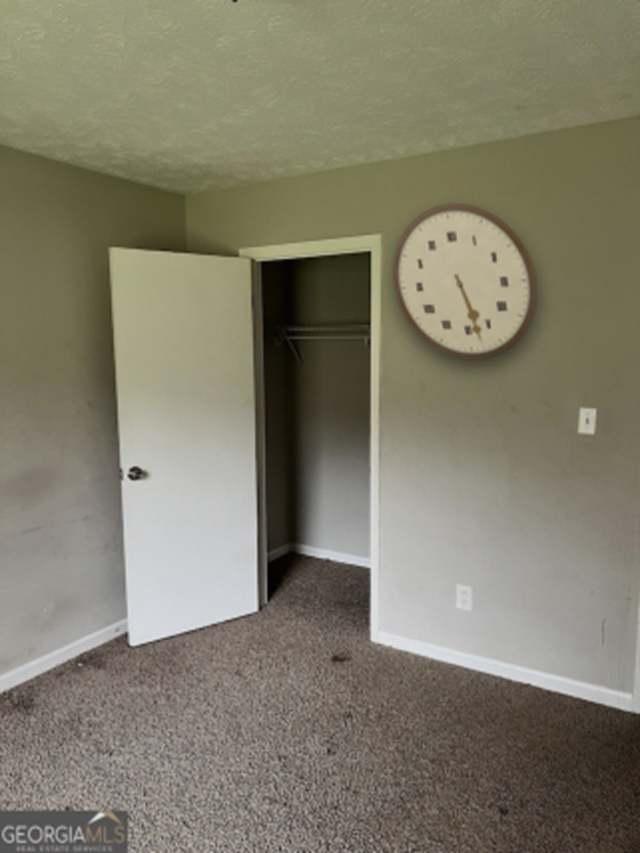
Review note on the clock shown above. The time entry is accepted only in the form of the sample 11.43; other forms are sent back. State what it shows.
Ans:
5.28
